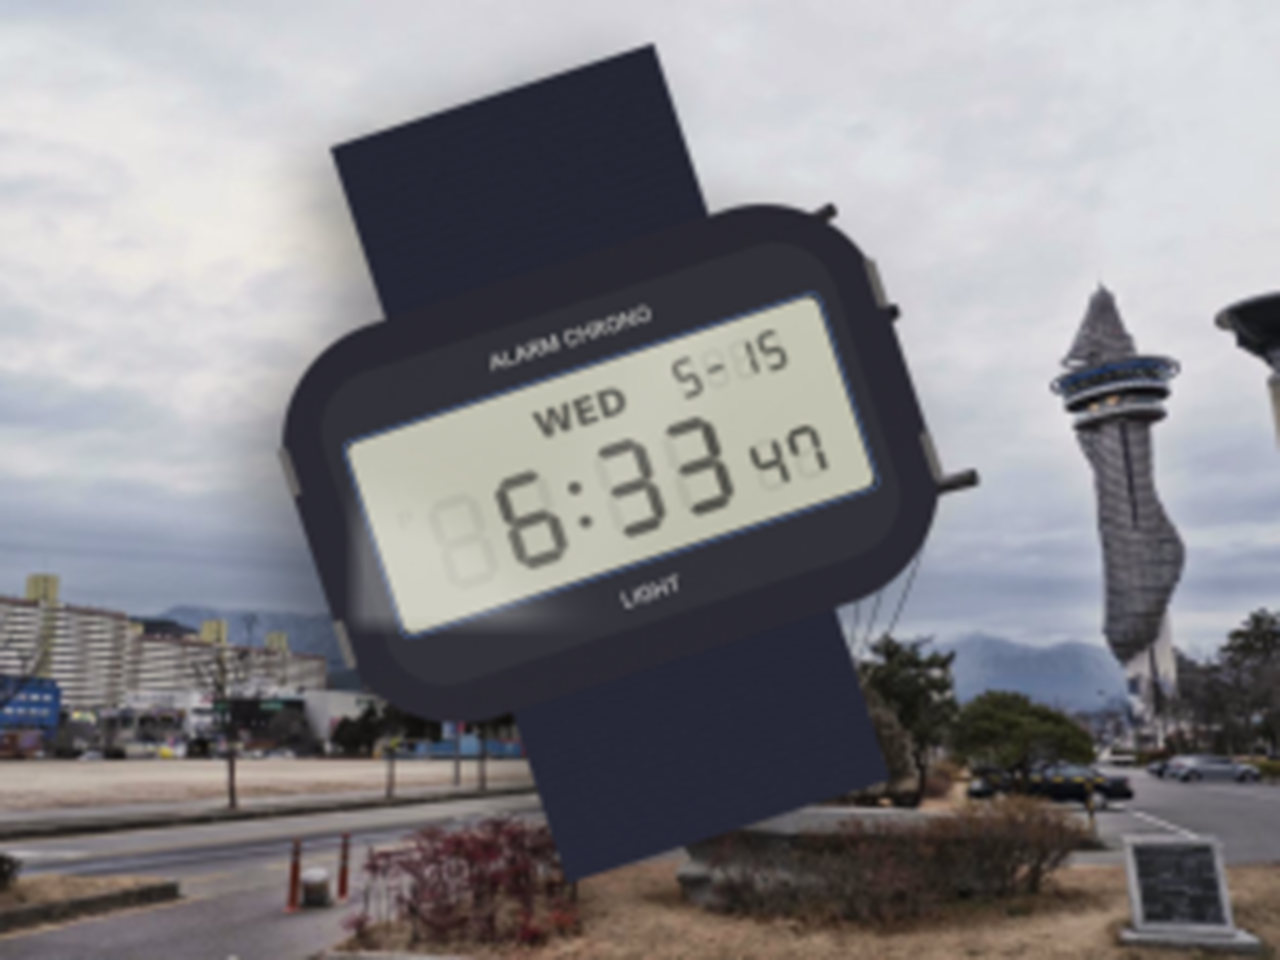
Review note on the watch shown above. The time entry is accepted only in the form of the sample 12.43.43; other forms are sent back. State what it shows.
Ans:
6.33.47
